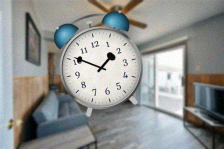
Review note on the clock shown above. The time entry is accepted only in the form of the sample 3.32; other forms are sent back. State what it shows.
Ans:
1.51
